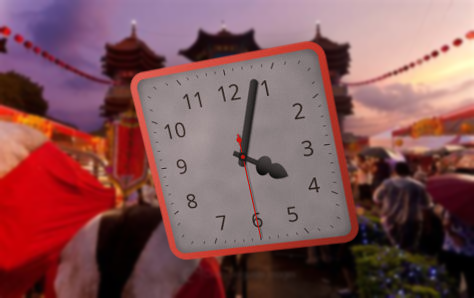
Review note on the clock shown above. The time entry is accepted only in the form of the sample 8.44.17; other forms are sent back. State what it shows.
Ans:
4.03.30
